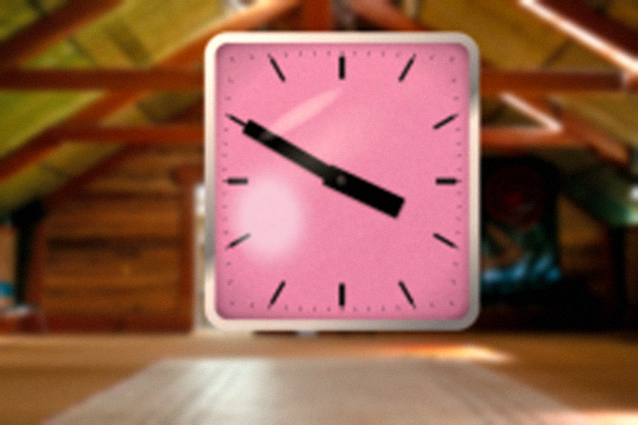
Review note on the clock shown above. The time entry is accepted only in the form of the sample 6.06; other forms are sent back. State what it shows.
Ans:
3.50
